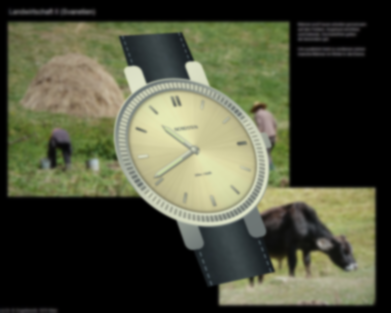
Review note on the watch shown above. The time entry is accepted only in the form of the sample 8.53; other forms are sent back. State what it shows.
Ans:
10.41
